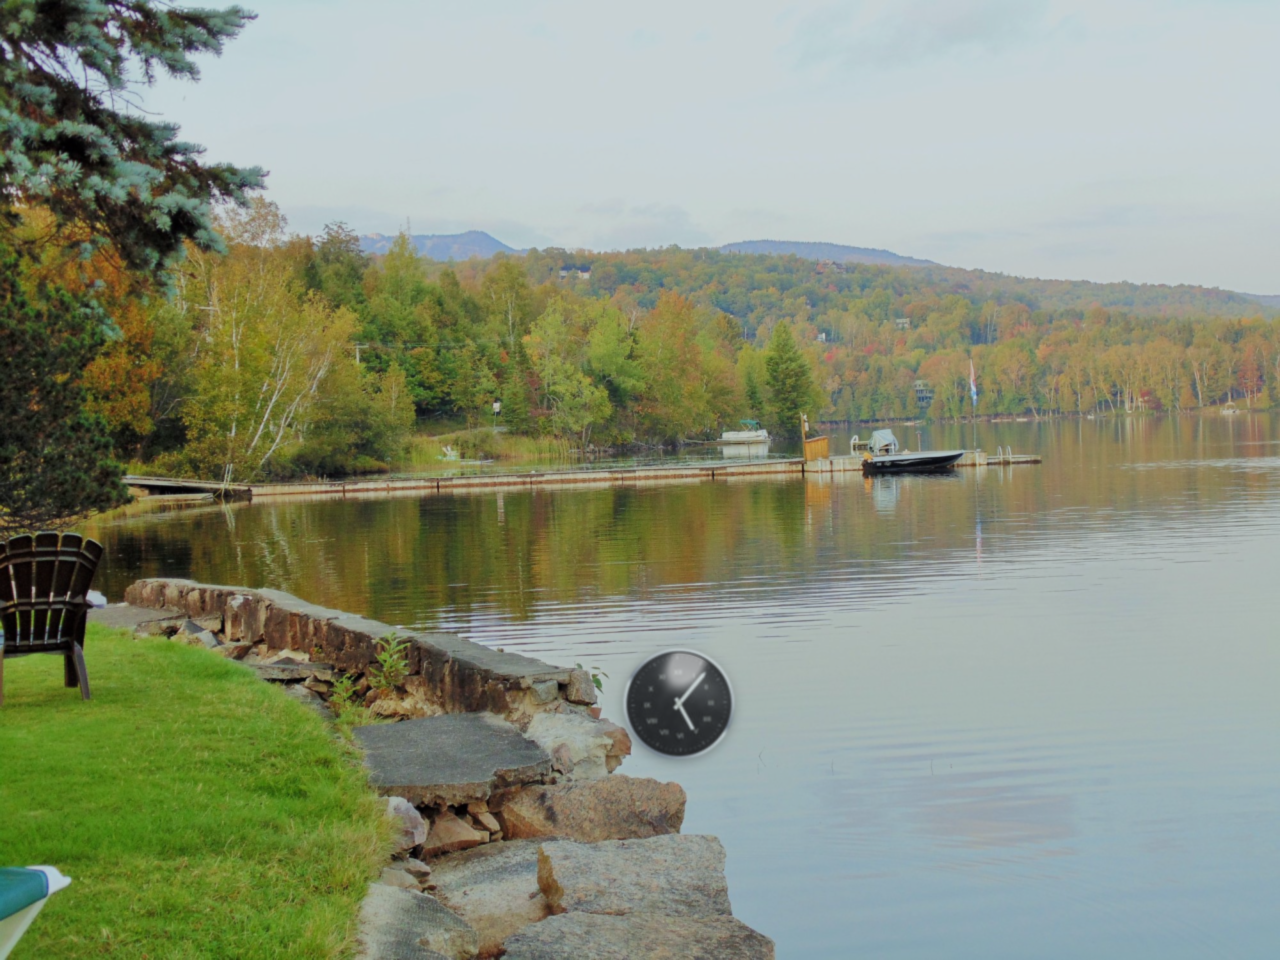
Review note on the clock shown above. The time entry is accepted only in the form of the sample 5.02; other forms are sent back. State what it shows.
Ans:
5.07
